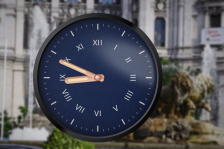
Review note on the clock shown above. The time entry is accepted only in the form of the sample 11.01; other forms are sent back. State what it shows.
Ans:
8.49
